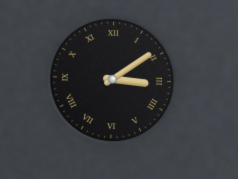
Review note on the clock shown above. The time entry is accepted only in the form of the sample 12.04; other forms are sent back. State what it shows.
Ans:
3.09
